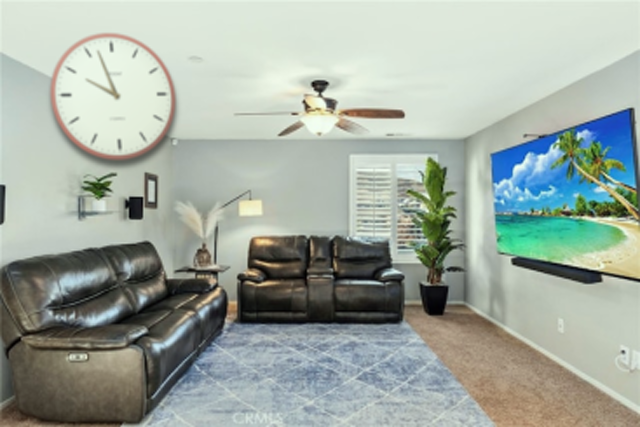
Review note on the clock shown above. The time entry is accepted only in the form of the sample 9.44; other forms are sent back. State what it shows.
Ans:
9.57
